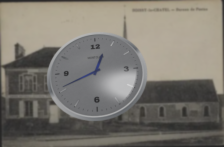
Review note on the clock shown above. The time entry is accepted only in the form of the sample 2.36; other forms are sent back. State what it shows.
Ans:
12.41
